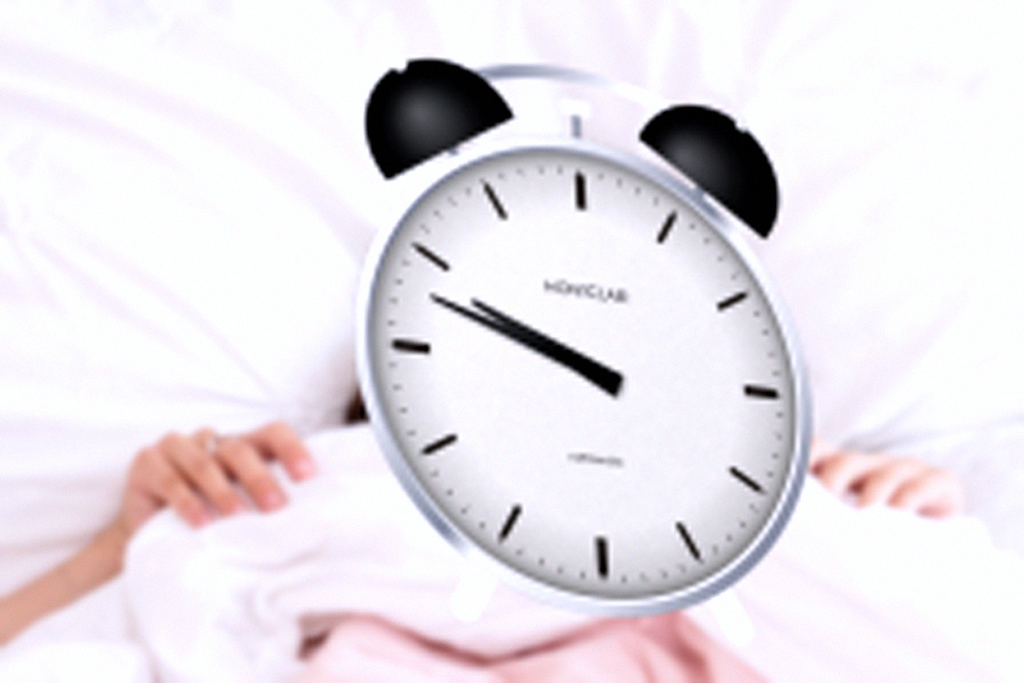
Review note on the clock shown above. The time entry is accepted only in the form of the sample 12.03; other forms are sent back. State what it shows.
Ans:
9.48
